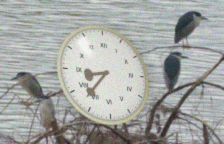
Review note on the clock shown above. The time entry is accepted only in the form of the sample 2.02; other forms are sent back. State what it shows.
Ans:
8.37
